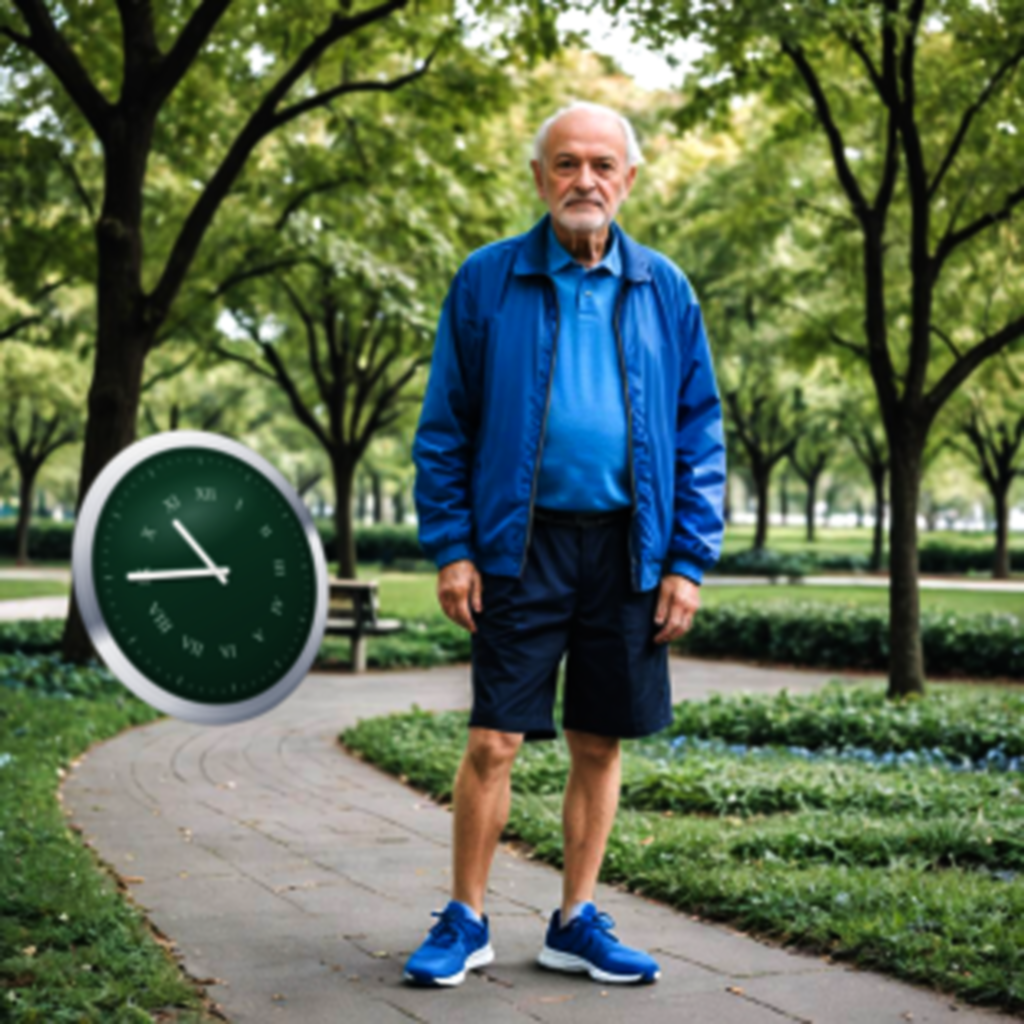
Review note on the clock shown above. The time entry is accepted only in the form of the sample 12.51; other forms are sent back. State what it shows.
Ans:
10.45
